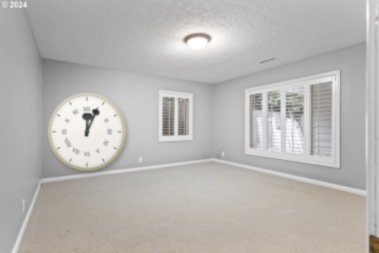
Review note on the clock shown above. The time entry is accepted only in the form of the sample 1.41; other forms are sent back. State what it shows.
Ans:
12.04
